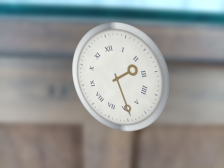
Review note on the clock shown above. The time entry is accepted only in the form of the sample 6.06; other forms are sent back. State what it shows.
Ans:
2.29
